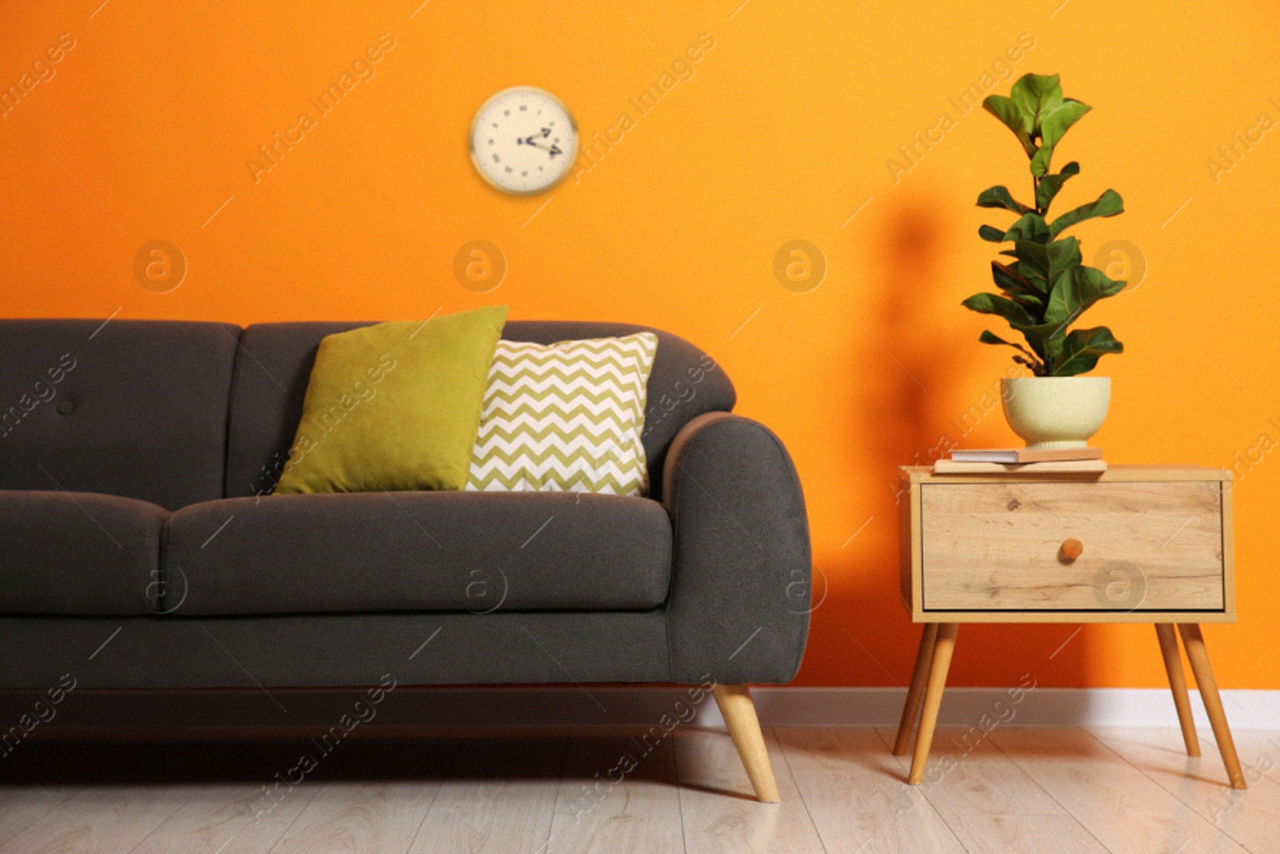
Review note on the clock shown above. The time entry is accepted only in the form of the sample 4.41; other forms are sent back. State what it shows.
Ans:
2.18
